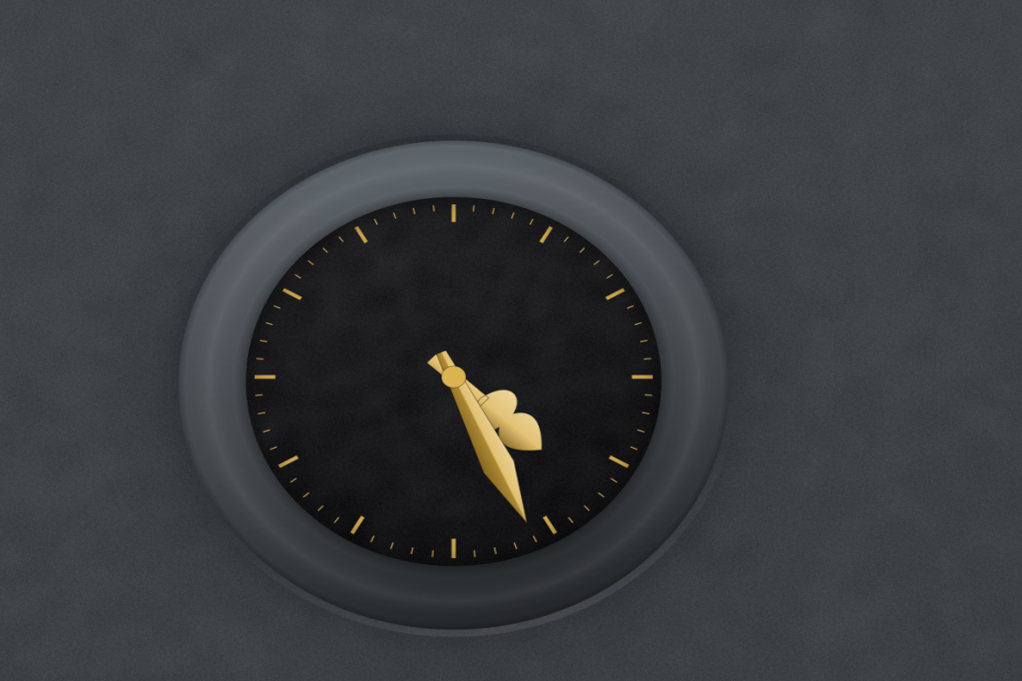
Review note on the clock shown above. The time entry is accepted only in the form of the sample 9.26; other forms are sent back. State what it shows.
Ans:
4.26
